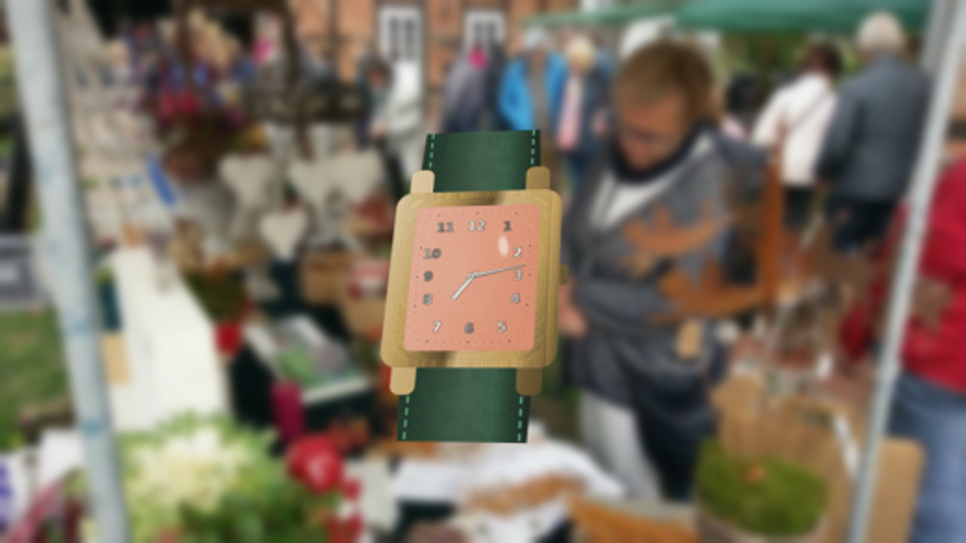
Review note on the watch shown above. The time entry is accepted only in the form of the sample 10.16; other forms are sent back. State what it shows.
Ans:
7.13
